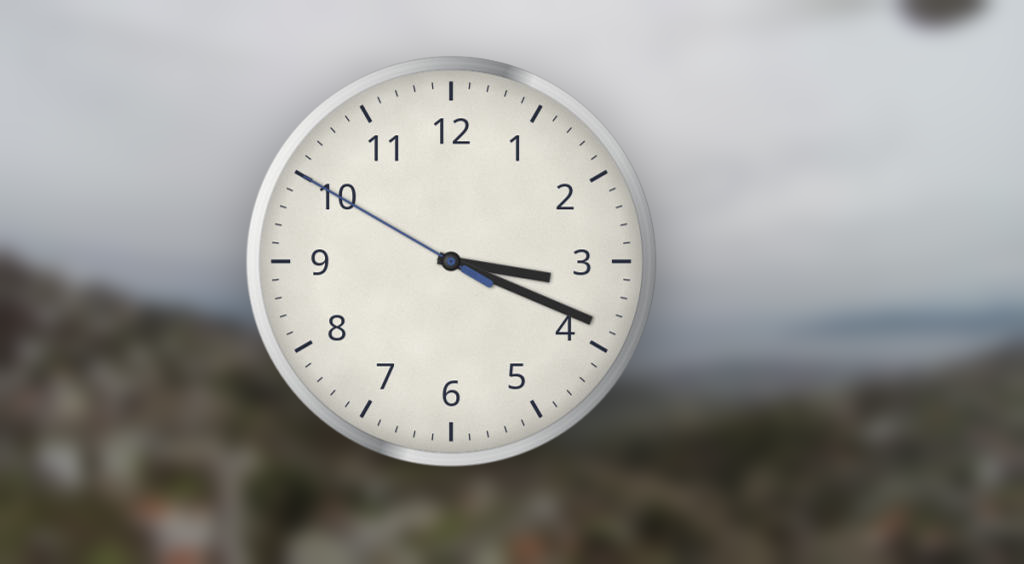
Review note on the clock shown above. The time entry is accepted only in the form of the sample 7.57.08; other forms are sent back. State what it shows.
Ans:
3.18.50
